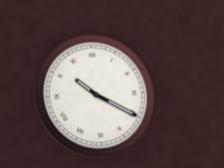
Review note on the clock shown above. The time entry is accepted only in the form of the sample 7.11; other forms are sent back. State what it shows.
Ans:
10.20
